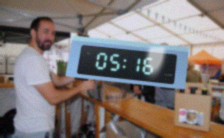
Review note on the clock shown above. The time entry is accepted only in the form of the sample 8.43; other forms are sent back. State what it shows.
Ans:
5.16
